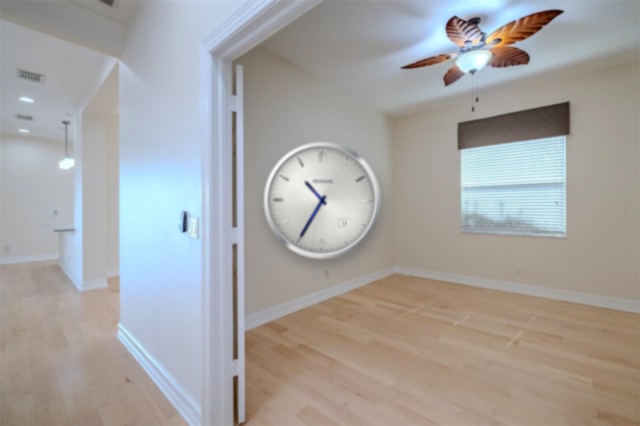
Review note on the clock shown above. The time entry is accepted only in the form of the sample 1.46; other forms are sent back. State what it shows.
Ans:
10.35
